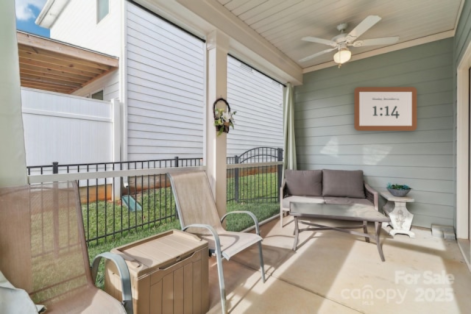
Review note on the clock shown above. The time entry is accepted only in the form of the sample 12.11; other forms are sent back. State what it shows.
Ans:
1.14
